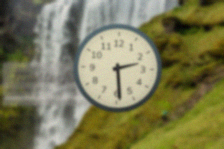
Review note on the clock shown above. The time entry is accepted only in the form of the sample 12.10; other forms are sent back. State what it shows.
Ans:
2.29
